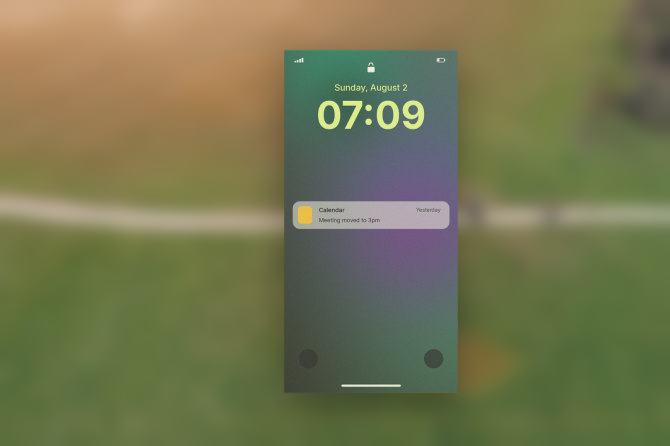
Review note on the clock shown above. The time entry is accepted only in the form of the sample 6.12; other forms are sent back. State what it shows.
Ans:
7.09
